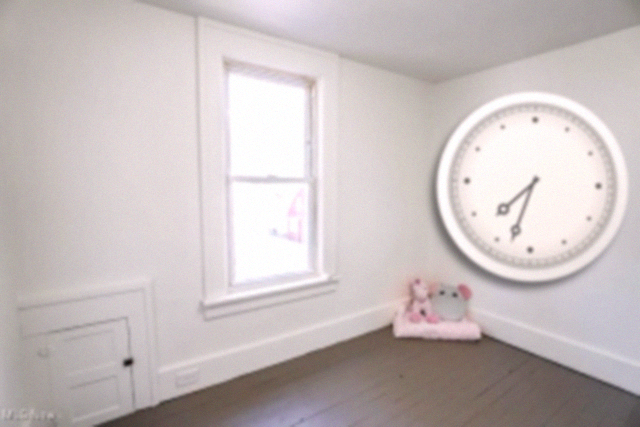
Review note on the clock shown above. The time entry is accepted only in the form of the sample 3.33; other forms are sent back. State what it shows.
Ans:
7.33
